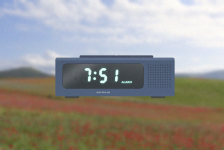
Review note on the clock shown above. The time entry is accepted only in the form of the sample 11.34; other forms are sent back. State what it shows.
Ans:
7.51
